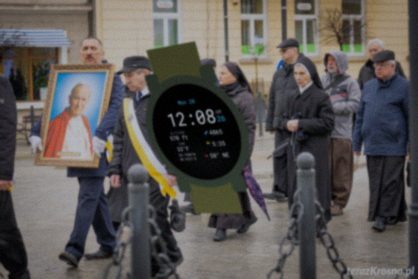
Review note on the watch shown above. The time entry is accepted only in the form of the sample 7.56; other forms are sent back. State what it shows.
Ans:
12.08
